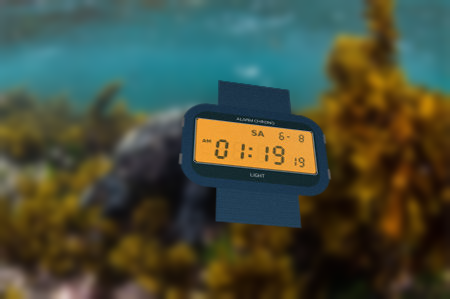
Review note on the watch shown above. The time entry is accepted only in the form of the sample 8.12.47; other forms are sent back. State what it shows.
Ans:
1.19.19
